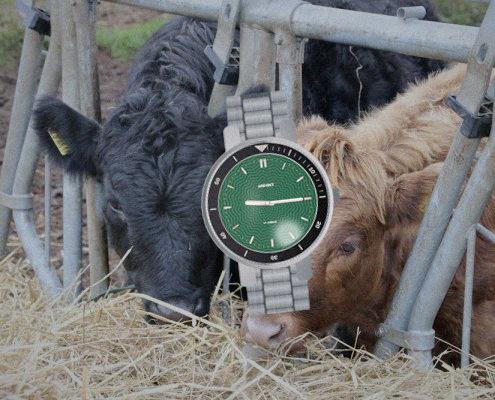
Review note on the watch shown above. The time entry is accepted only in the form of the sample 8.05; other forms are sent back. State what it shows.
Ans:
9.15
